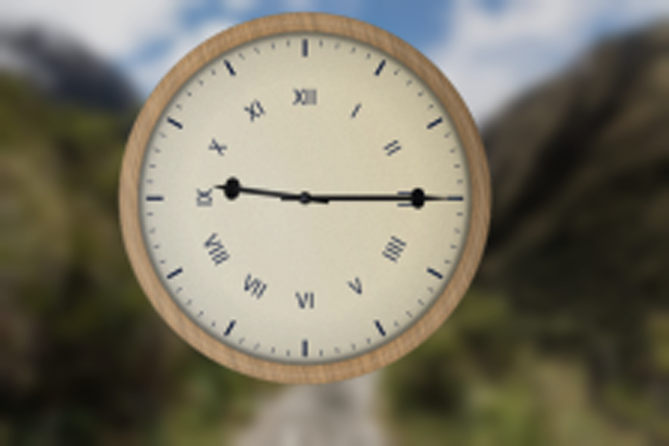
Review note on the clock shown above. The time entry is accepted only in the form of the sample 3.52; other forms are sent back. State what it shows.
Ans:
9.15
